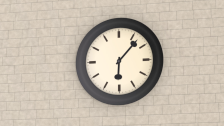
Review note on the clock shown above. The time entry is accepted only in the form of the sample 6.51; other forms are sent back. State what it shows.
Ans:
6.07
